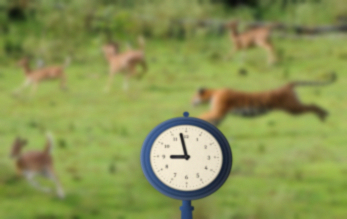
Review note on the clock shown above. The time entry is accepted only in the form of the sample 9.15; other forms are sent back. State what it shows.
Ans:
8.58
